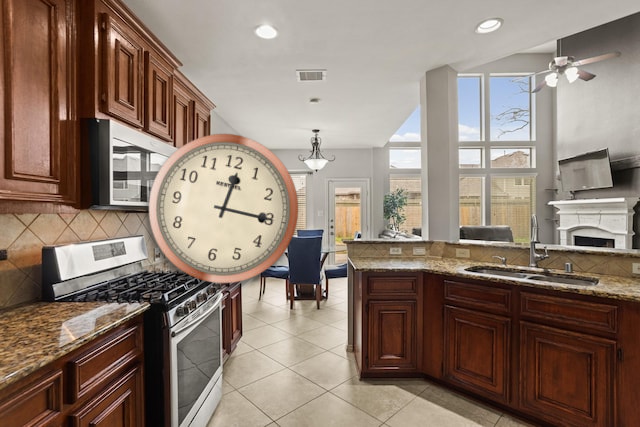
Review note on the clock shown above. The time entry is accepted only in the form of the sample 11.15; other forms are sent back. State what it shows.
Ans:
12.15
